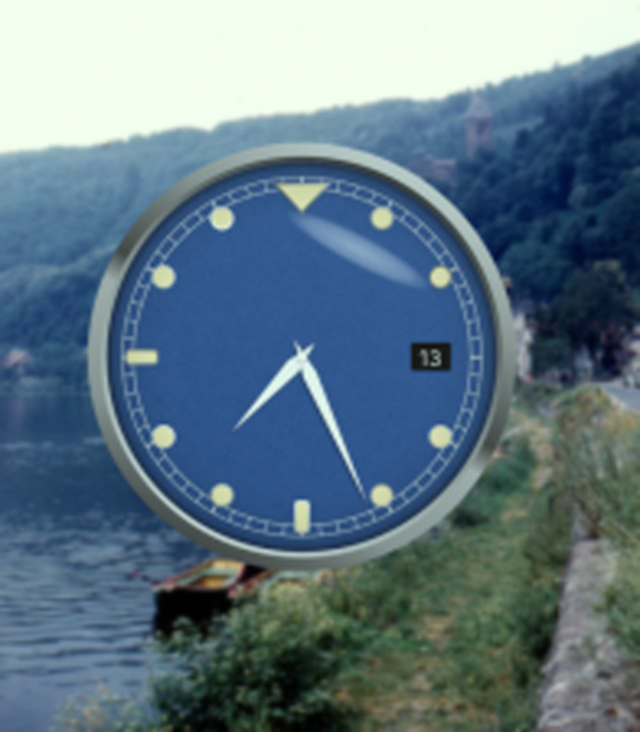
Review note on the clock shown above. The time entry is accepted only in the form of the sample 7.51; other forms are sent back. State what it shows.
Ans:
7.26
